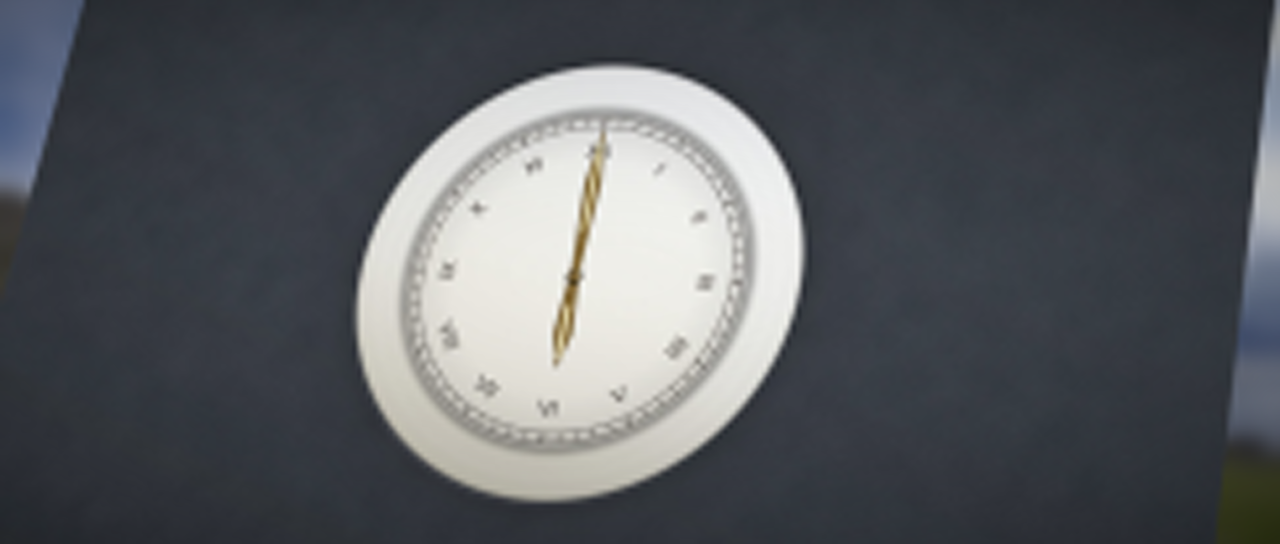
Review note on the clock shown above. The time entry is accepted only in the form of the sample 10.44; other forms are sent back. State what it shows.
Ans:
6.00
